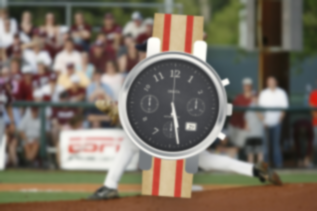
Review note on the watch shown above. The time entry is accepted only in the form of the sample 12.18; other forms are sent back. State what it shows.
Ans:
5.28
